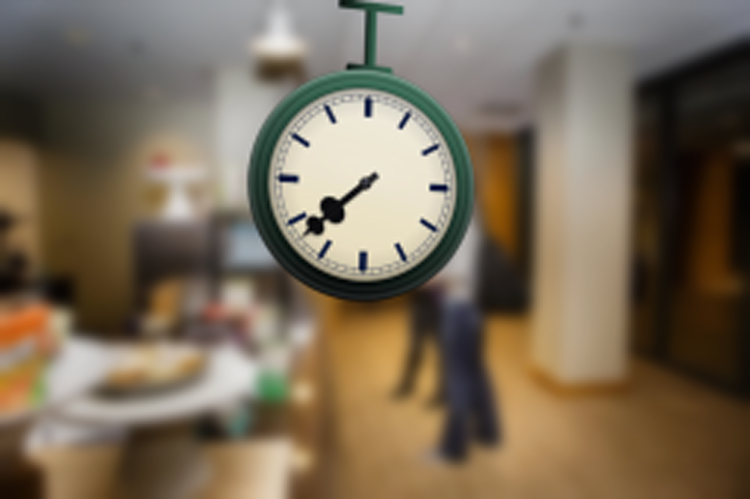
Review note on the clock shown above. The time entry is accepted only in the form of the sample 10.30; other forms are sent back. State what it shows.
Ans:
7.38
